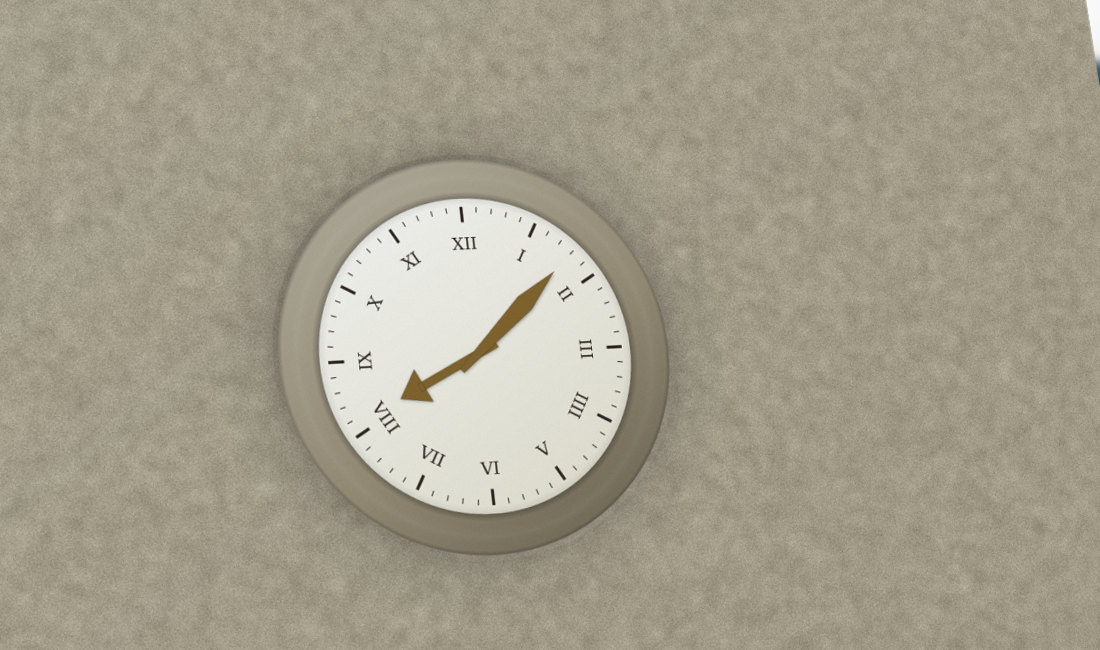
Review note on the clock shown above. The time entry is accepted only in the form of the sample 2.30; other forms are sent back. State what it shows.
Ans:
8.08
